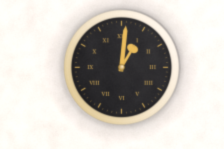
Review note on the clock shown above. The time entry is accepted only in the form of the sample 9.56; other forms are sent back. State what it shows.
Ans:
1.01
